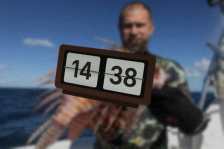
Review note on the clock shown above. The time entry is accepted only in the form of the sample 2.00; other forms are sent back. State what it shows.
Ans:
14.38
